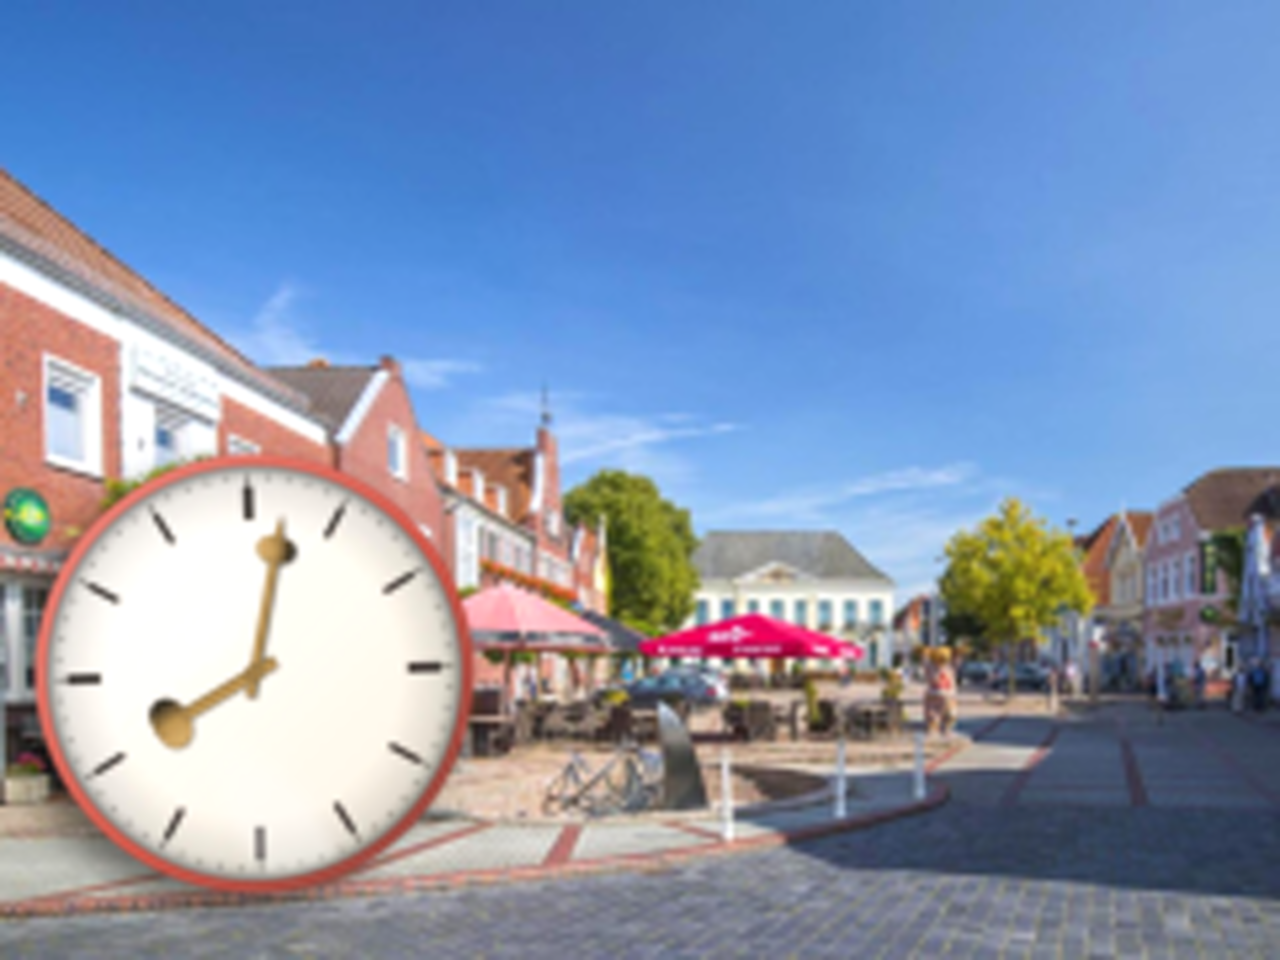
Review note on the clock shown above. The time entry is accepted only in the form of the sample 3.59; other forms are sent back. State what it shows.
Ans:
8.02
